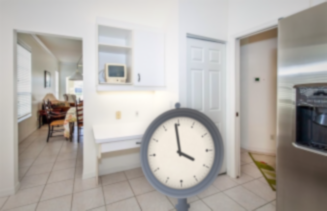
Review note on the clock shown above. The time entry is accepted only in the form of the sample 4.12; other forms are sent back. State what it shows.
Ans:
3.59
